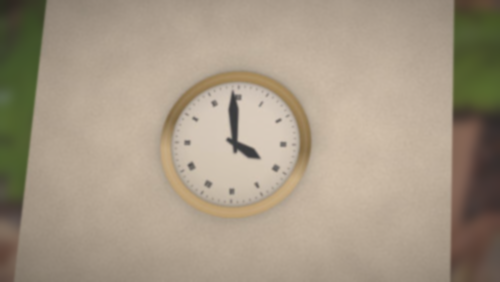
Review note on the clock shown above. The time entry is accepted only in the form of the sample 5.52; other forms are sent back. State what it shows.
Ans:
3.59
